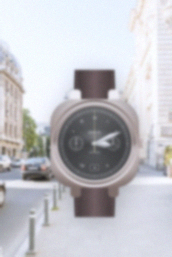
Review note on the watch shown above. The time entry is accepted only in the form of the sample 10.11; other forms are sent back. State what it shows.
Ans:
3.11
